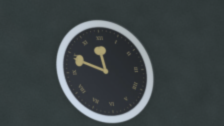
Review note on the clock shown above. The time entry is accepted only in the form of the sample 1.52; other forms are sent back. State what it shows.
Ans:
11.49
